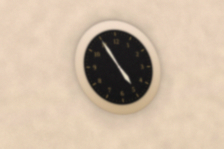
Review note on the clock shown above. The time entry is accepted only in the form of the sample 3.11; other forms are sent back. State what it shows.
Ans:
4.55
